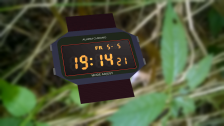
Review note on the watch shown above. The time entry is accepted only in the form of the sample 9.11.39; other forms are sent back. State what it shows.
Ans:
19.14.21
